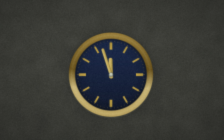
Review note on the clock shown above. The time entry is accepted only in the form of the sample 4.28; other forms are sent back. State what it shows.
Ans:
11.57
